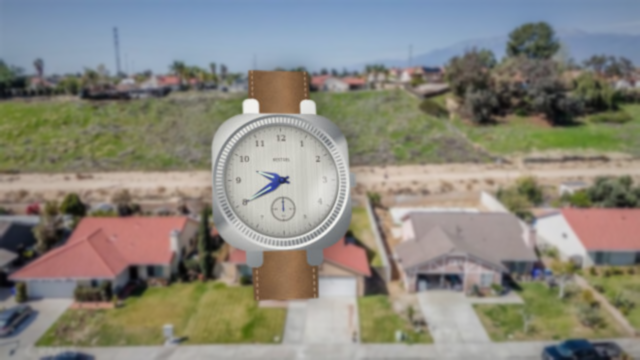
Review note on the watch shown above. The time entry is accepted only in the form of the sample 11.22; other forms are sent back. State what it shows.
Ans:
9.40
